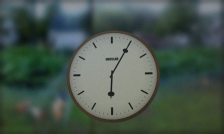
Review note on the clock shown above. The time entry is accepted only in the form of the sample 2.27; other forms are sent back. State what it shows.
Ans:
6.05
